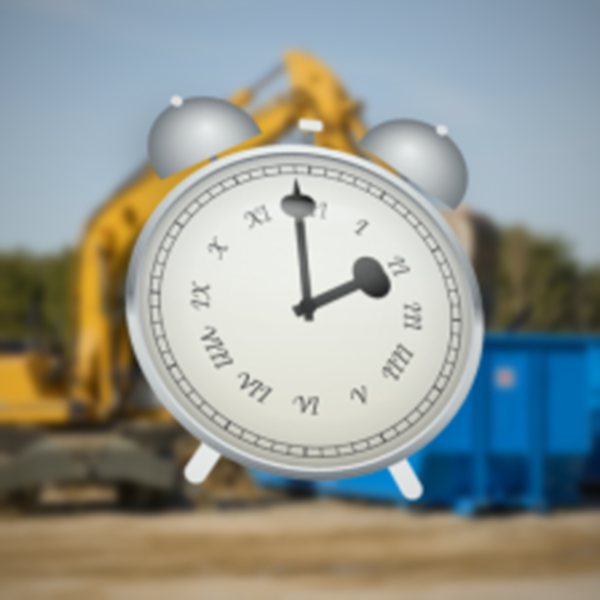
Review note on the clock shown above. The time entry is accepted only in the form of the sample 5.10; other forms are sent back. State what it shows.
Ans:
1.59
